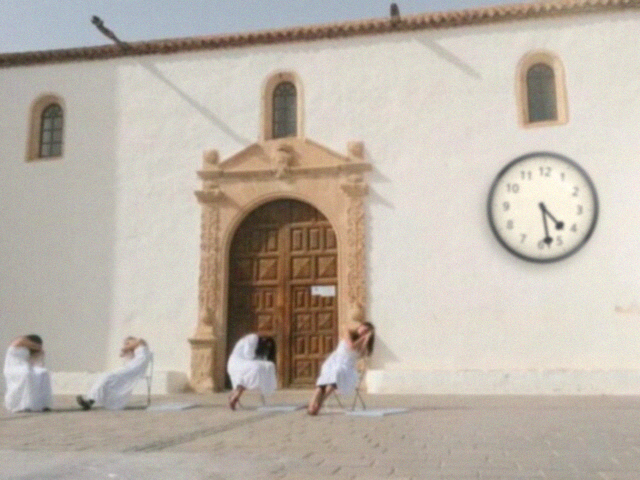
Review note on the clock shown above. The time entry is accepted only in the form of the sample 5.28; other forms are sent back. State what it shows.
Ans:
4.28
